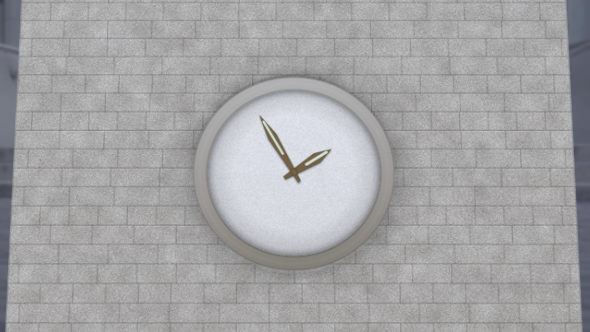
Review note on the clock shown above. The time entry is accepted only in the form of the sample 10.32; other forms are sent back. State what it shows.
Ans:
1.55
